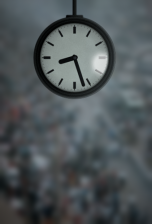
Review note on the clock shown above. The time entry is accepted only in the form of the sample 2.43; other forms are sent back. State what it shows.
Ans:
8.27
